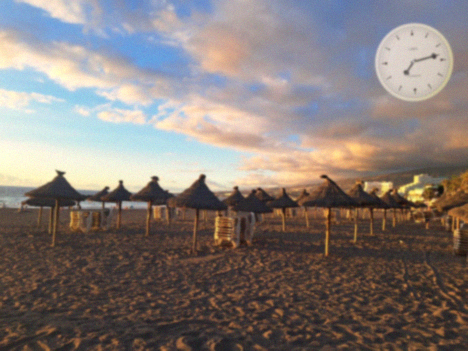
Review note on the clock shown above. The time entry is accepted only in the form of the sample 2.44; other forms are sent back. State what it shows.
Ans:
7.13
